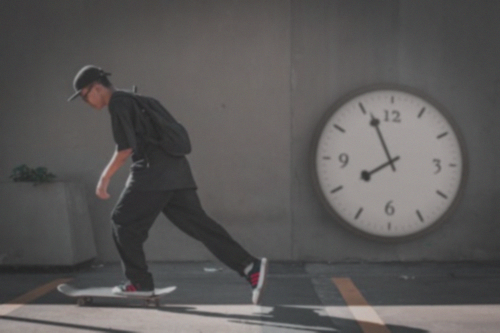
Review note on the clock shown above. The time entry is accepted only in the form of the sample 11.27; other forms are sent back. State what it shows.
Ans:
7.56
